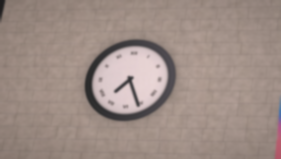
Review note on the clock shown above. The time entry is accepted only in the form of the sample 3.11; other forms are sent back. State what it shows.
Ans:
7.26
